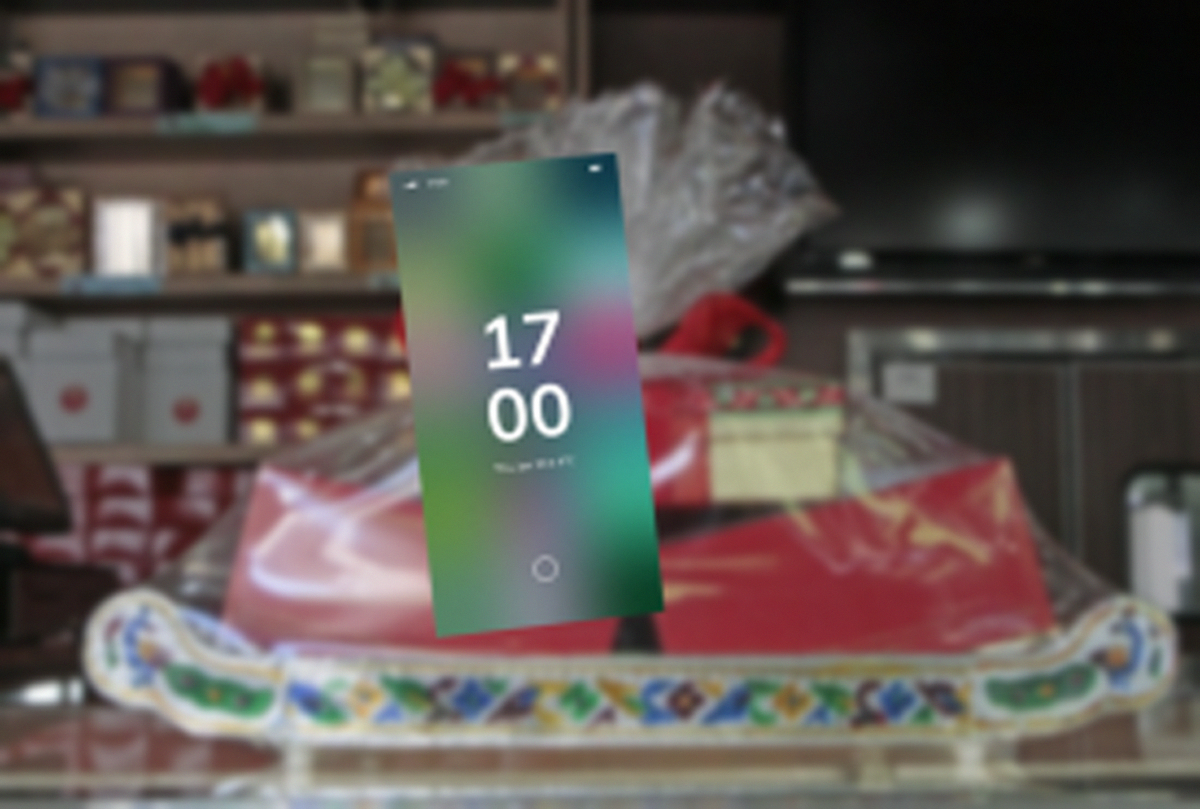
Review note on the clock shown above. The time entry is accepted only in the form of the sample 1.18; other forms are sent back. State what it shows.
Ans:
17.00
